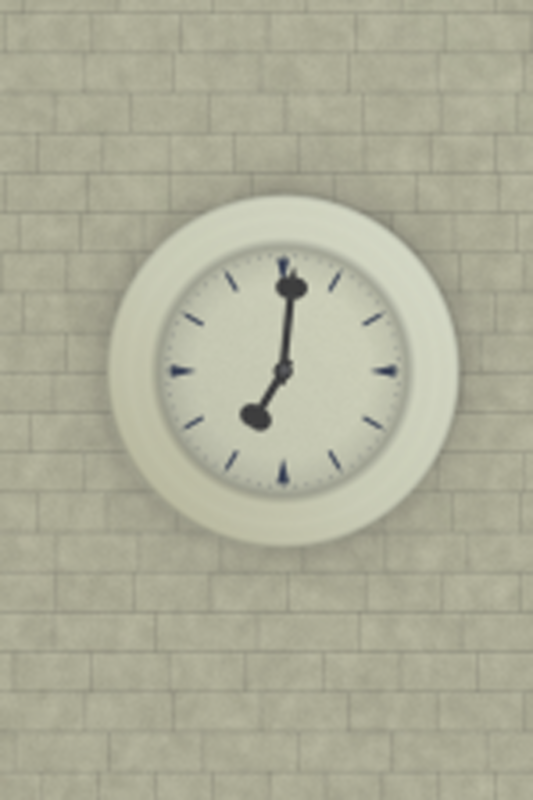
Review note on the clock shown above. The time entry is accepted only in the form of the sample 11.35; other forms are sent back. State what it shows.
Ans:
7.01
